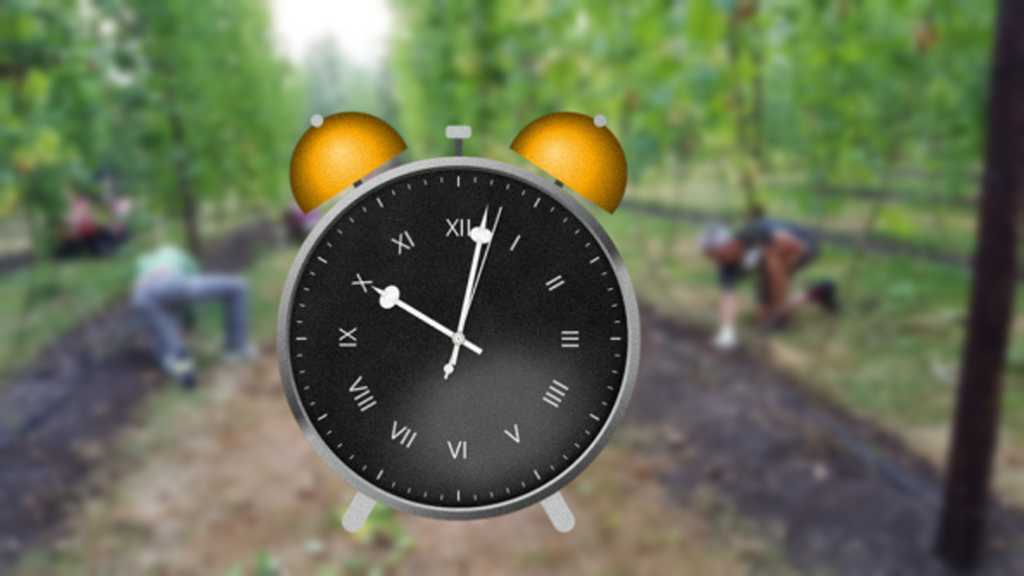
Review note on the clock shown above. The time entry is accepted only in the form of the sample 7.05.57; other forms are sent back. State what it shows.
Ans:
10.02.03
